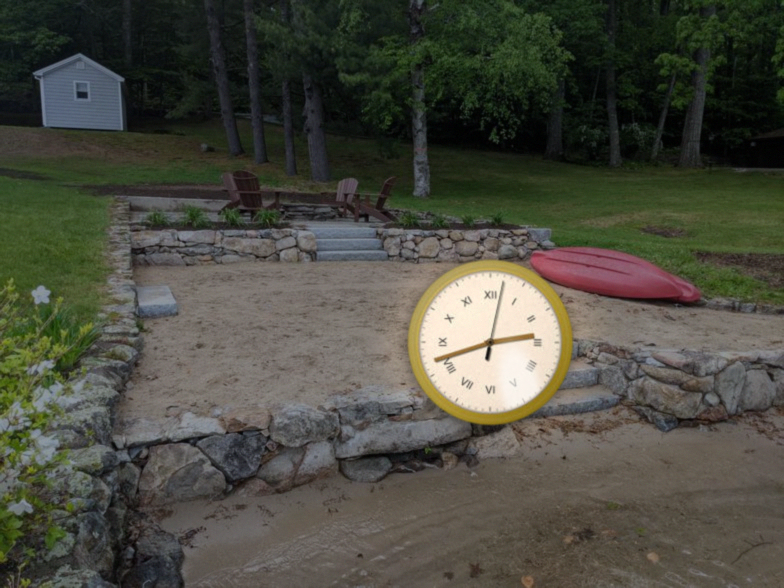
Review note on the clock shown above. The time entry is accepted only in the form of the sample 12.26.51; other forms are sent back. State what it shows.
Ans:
2.42.02
